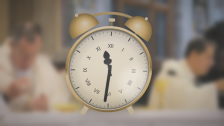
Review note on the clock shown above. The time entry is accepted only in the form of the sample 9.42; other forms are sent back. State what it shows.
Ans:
11.31
